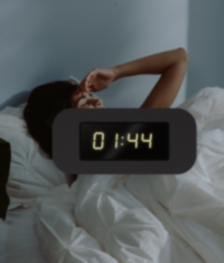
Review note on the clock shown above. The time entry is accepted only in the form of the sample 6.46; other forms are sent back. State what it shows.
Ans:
1.44
